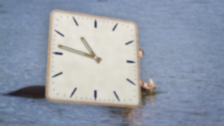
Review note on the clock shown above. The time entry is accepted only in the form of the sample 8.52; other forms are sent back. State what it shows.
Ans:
10.47
